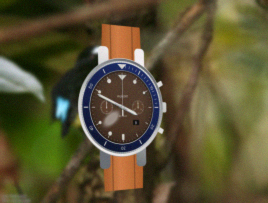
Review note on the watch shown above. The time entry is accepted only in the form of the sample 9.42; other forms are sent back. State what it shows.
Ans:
3.49
